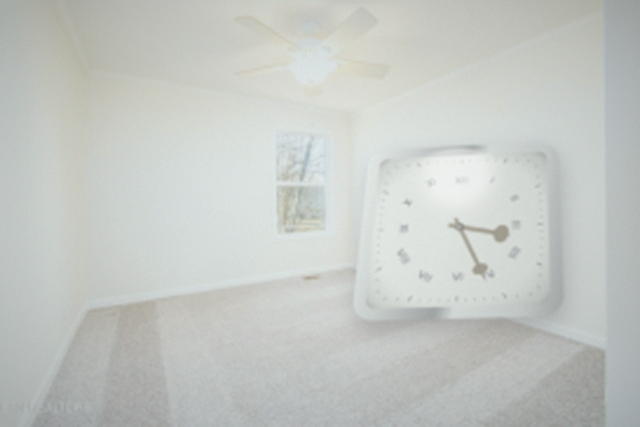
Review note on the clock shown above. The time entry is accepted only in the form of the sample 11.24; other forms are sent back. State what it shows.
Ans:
3.26
